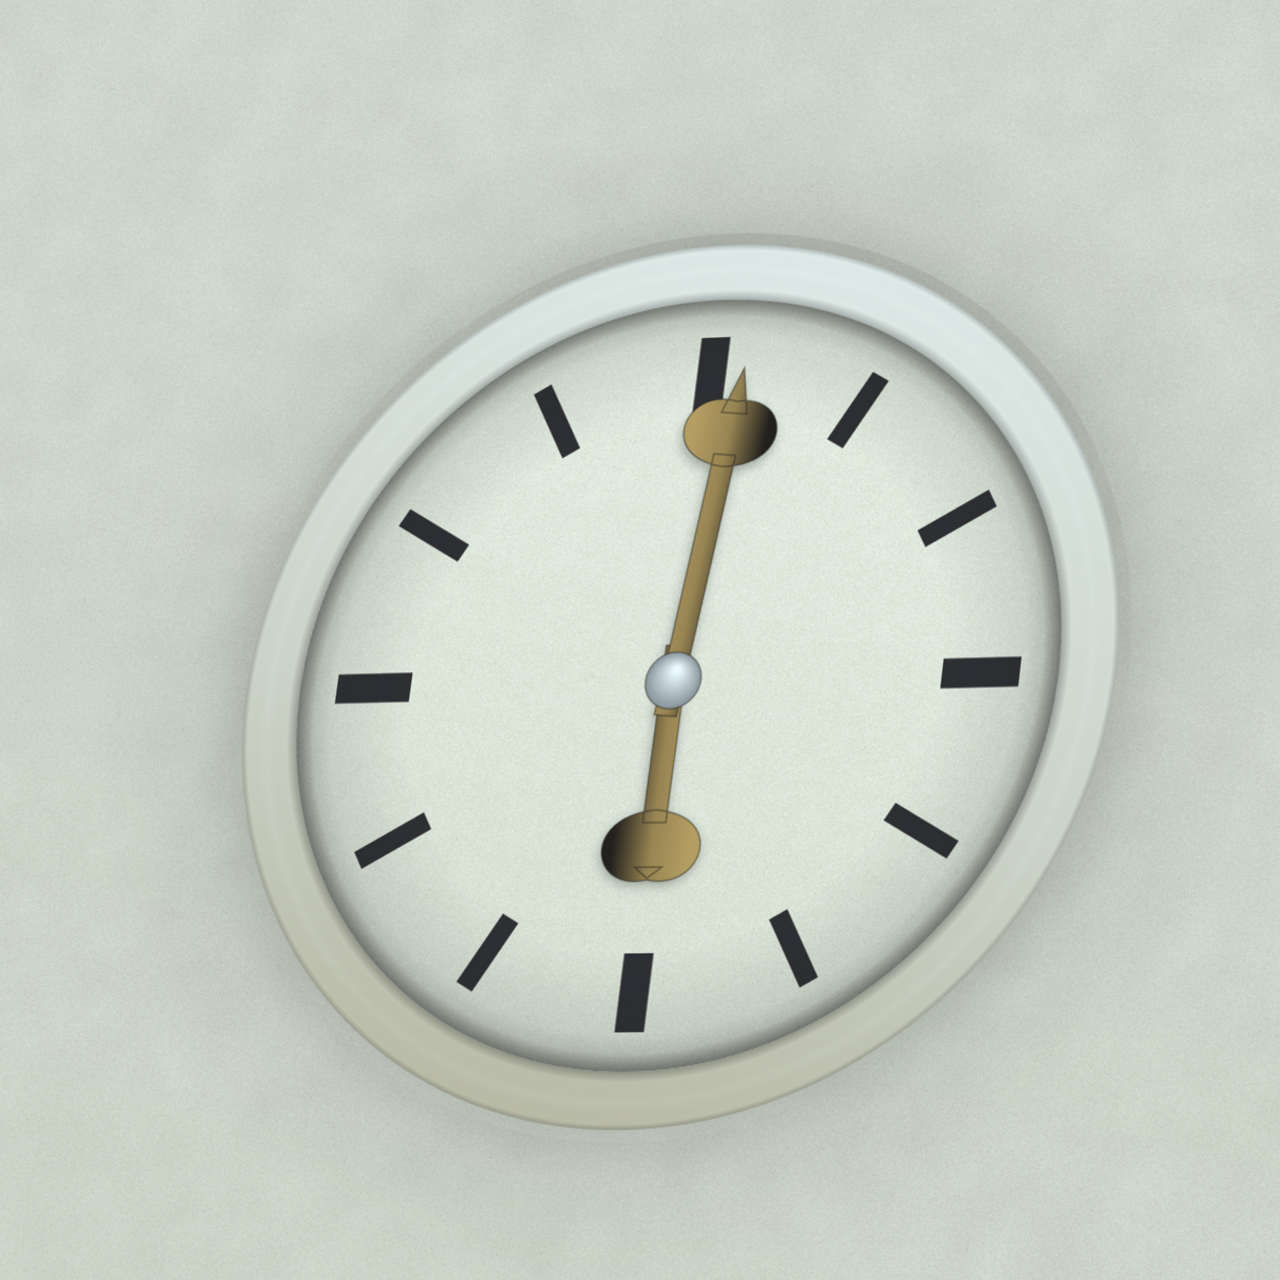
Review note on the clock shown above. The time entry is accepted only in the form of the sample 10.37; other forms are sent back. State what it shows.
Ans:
6.01
